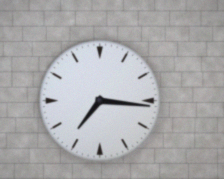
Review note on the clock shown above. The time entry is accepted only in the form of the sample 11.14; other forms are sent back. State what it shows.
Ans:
7.16
